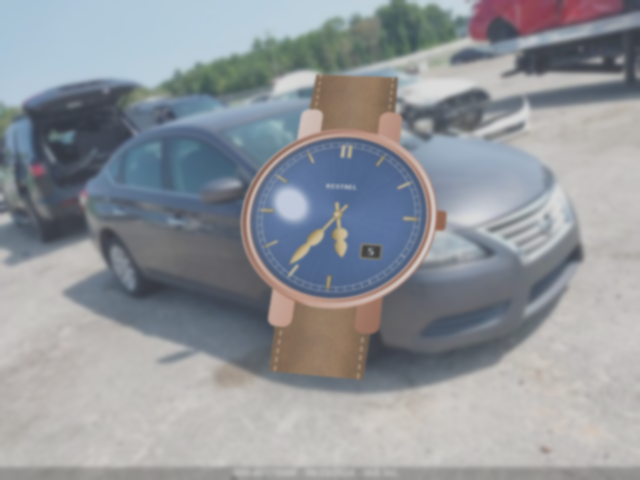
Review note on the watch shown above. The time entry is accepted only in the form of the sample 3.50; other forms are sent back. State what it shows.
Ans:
5.36
